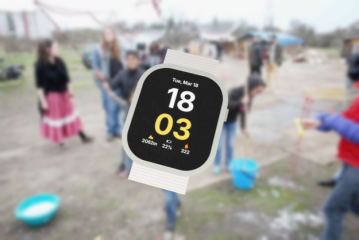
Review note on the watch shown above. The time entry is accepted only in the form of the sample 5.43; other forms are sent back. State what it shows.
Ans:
18.03
